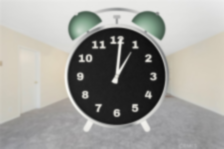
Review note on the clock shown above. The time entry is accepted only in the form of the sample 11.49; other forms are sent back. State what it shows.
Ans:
1.01
